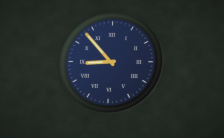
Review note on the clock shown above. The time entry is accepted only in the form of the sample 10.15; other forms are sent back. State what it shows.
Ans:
8.53
